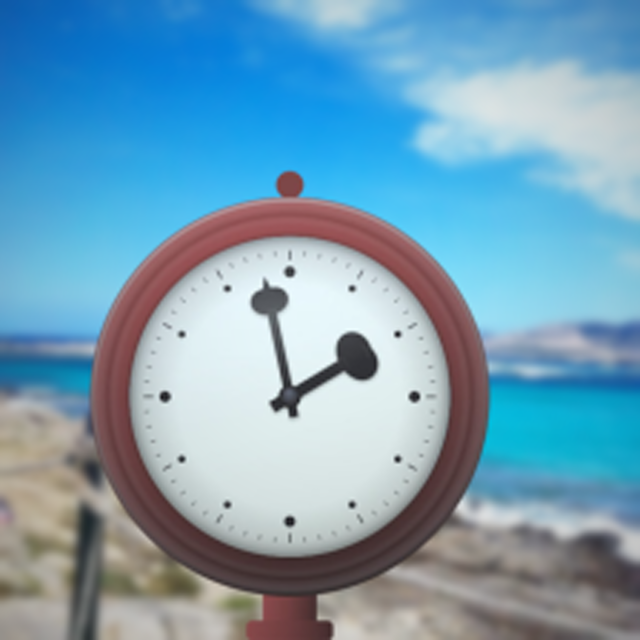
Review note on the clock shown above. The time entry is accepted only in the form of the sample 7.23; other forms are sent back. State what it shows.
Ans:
1.58
